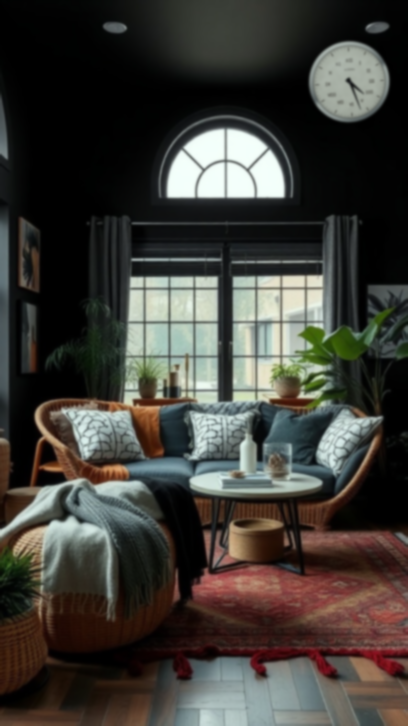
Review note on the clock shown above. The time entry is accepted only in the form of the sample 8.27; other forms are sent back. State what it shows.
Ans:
4.27
